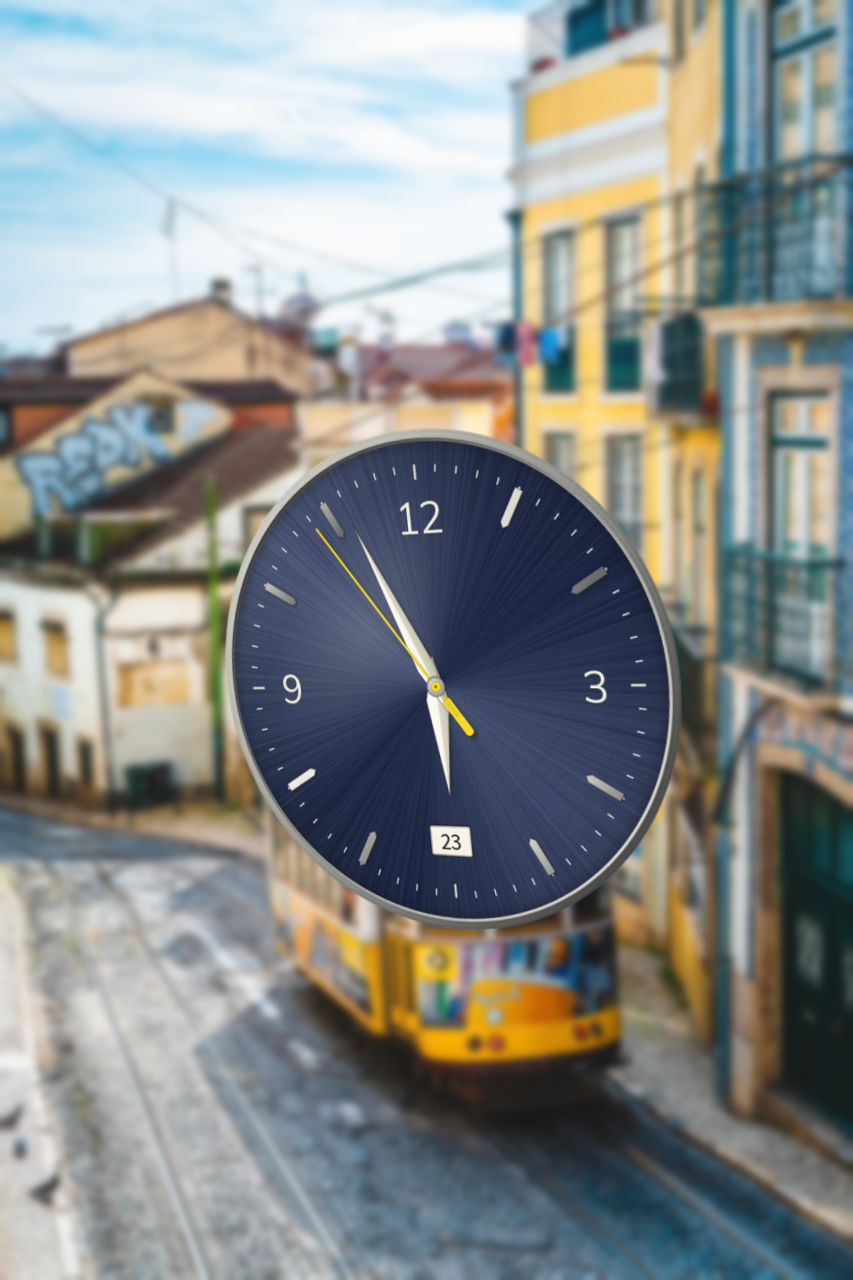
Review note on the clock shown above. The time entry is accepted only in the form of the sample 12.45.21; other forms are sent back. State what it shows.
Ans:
5.55.54
